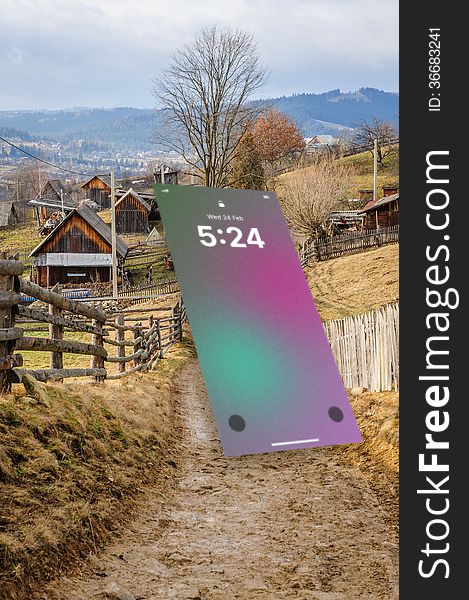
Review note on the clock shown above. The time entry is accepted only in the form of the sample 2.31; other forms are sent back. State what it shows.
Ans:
5.24
